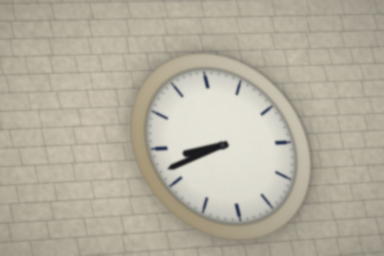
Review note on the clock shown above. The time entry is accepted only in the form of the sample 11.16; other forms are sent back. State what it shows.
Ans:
8.42
